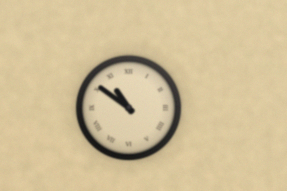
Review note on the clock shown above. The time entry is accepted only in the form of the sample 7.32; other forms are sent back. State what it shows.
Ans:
10.51
